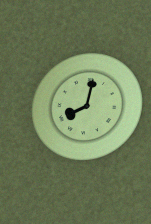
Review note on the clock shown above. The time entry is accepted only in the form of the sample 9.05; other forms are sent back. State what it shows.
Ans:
8.01
